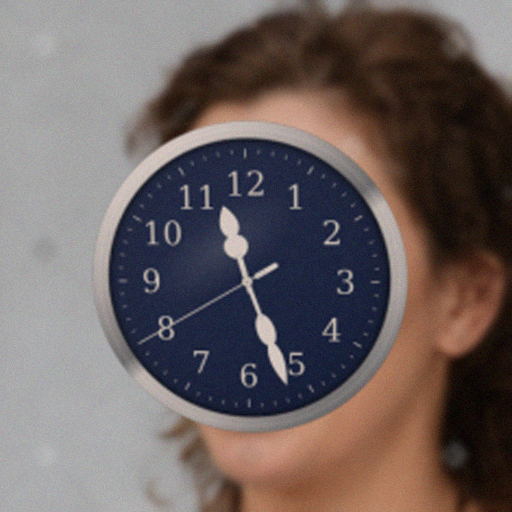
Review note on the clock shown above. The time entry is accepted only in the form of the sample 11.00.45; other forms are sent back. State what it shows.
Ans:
11.26.40
